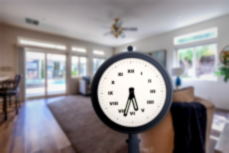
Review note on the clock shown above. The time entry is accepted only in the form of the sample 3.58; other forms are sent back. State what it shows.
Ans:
5.33
